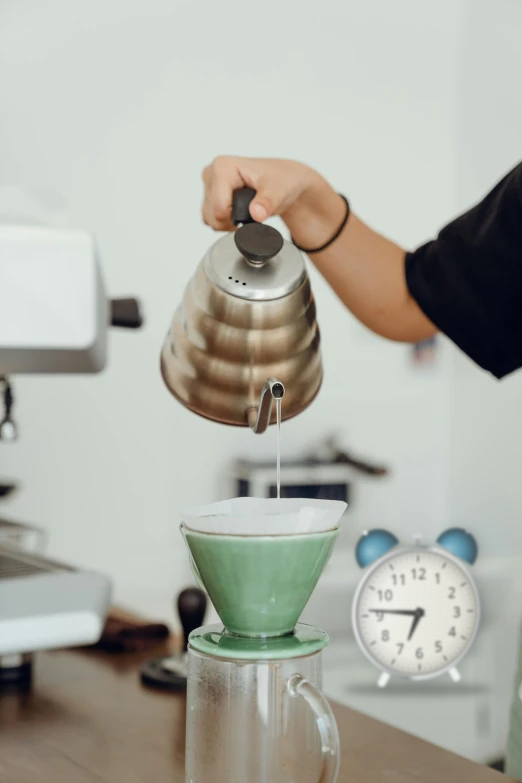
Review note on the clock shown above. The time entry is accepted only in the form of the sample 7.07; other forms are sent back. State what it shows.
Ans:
6.46
